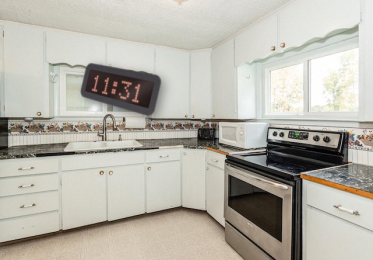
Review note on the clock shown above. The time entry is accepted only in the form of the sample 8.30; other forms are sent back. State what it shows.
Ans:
11.31
